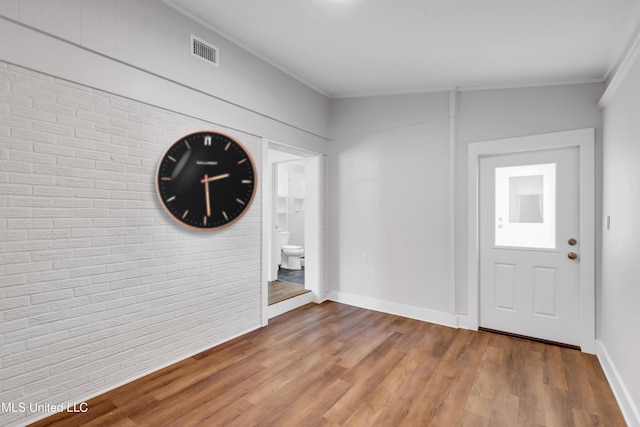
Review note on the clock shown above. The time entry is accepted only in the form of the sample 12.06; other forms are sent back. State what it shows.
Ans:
2.29
